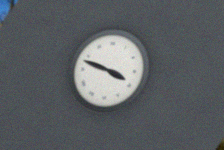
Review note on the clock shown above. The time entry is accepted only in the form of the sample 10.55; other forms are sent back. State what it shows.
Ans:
3.48
